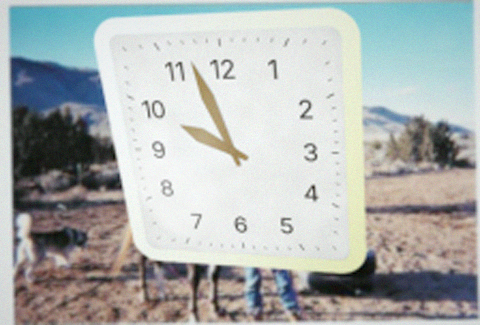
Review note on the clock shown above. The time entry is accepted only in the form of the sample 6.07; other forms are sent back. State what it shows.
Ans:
9.57
